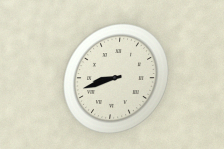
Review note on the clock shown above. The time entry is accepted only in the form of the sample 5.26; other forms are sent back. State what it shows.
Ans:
8.42
